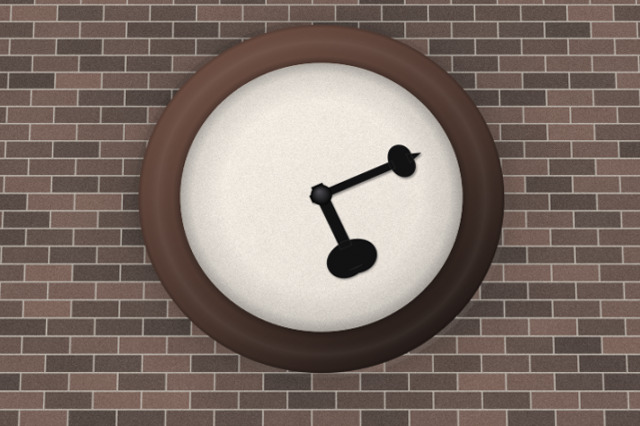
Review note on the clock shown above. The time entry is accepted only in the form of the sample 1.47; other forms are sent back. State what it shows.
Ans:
5.11
